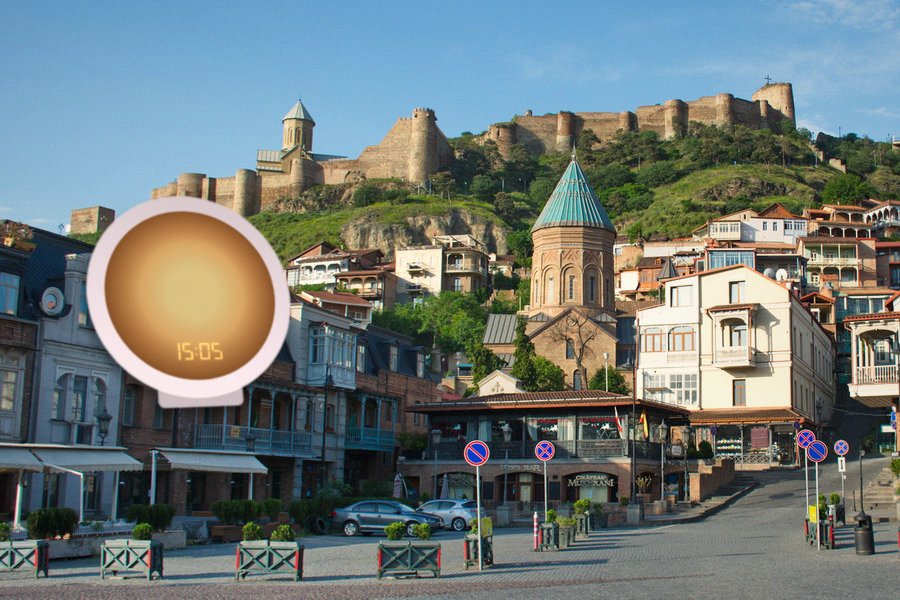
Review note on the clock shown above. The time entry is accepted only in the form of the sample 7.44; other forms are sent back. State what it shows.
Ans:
15.05
